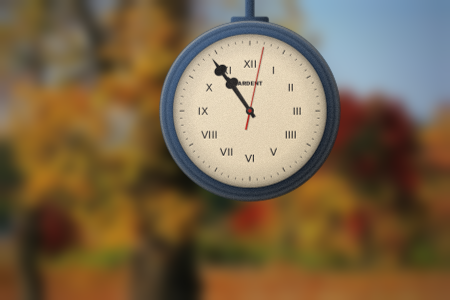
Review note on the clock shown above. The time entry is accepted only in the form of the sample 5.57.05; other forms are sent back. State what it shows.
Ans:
10.54.02
